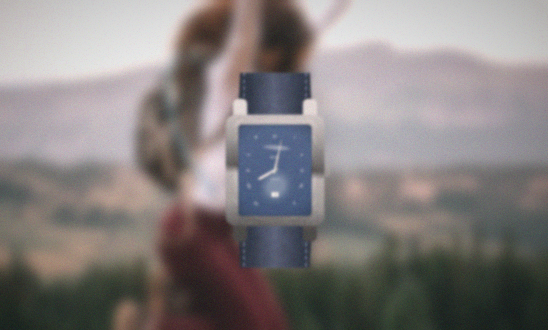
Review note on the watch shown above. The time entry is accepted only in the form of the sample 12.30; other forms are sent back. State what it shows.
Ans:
8.02
